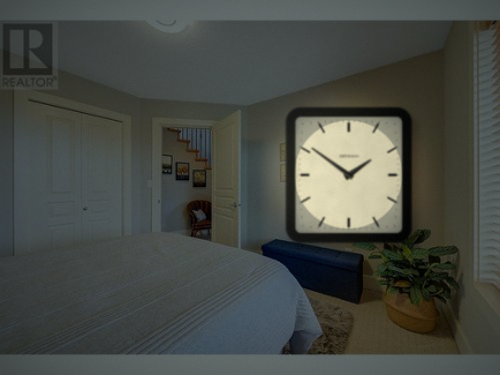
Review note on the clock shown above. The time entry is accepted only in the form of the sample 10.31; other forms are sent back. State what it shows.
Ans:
1.51
